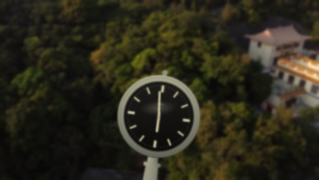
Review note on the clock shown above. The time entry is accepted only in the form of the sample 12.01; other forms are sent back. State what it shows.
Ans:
5.59
